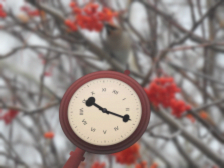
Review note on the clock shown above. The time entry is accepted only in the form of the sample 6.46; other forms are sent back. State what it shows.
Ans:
9.14
